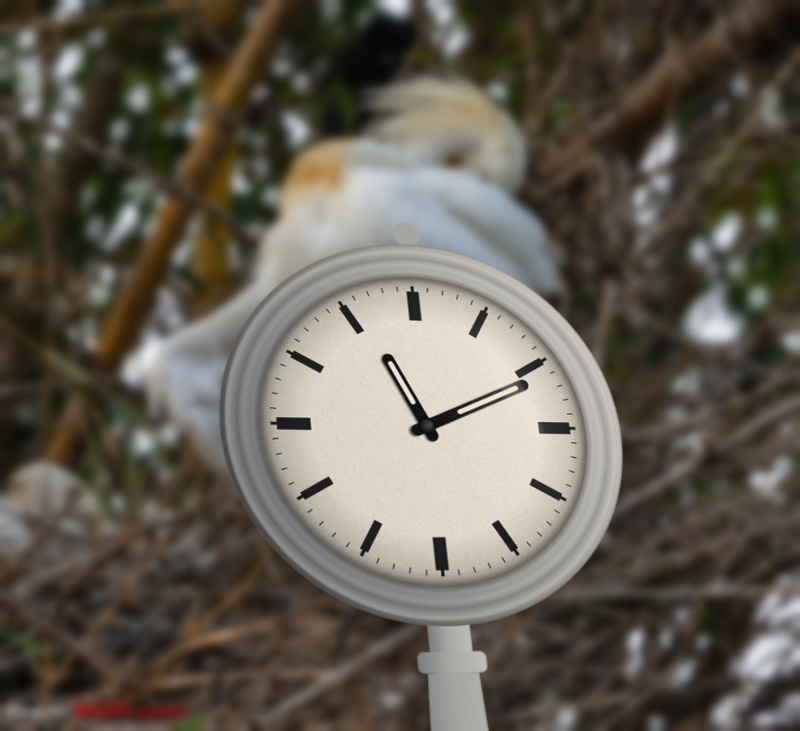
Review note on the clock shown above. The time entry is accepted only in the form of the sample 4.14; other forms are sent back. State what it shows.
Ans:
11.11
